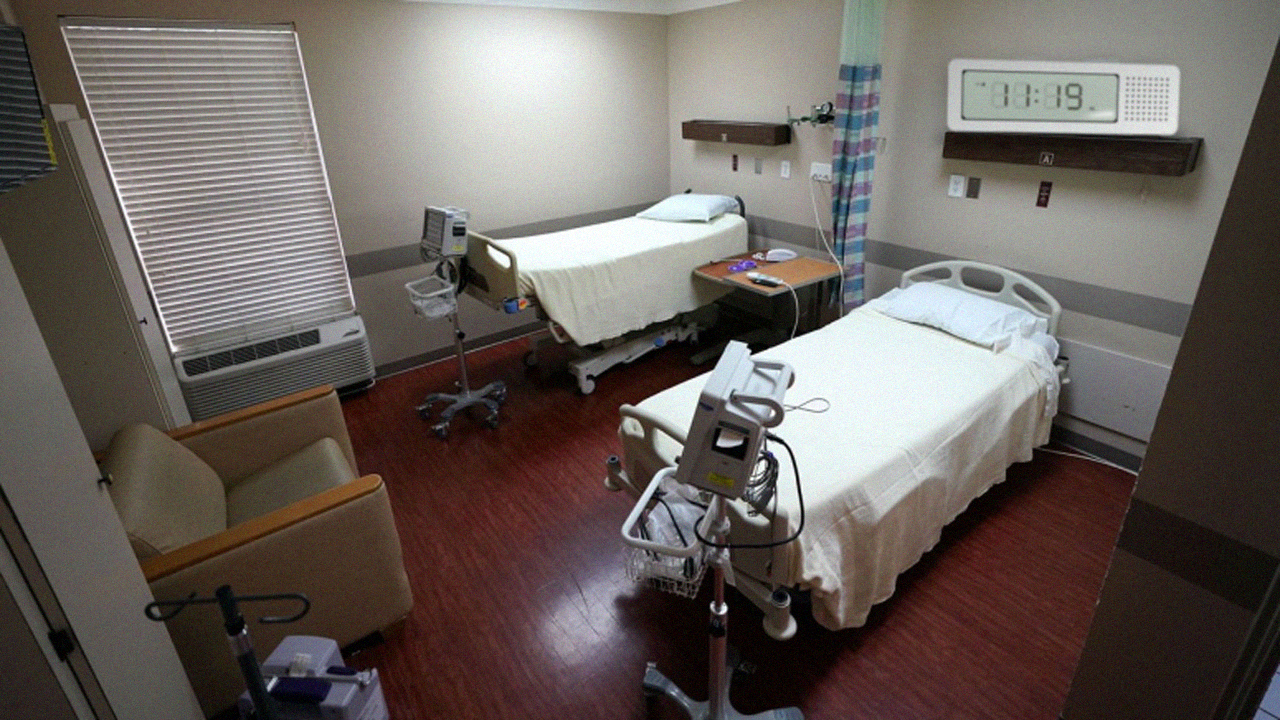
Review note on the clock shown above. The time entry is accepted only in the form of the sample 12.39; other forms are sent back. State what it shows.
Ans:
11.19
